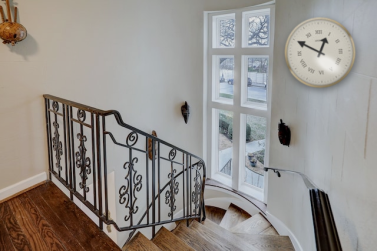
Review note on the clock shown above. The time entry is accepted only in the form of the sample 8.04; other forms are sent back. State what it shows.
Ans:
12.50
